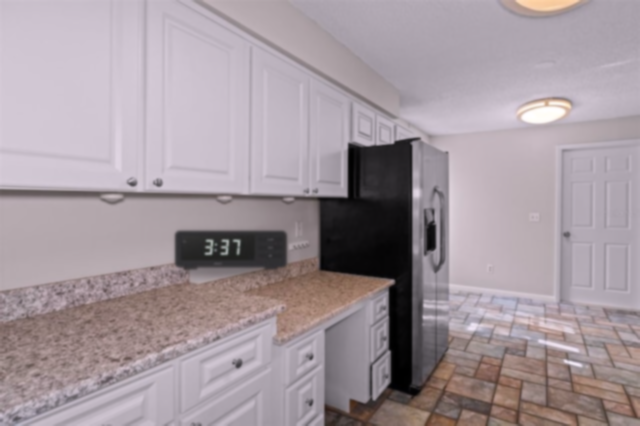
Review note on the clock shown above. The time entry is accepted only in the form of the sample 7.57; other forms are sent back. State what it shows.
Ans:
3.37
